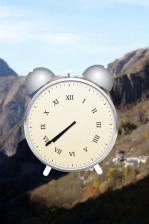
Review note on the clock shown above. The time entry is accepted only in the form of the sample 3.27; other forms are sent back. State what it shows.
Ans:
7.39
